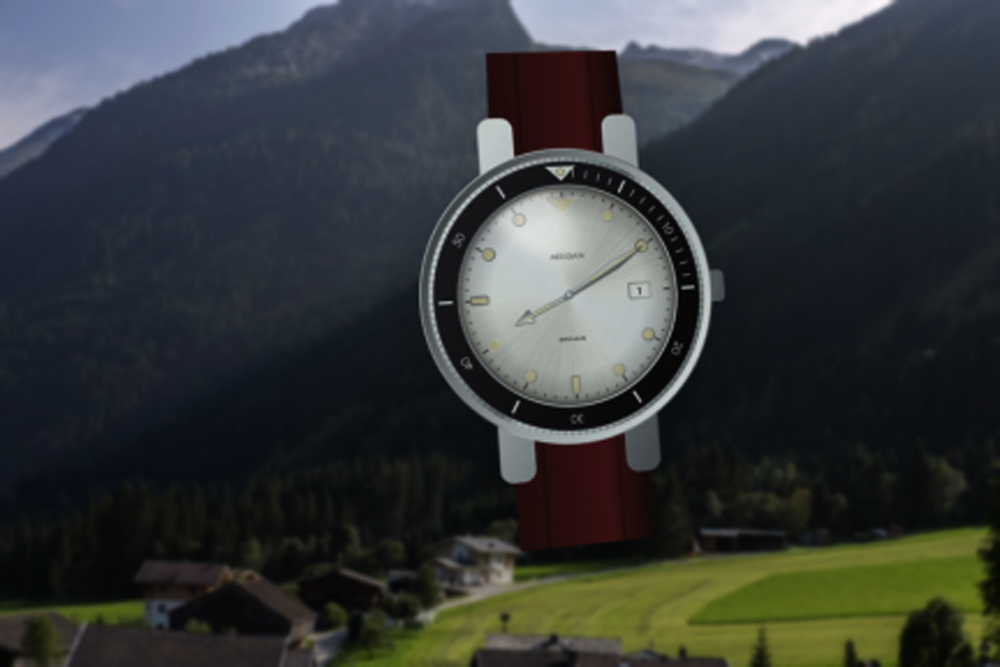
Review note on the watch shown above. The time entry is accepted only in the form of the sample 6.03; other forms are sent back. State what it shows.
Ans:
8.10
